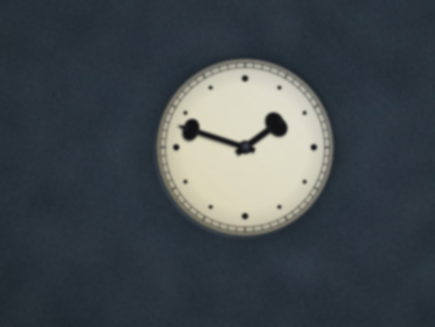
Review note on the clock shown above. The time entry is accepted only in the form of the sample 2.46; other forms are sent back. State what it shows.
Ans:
1.48
